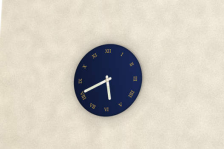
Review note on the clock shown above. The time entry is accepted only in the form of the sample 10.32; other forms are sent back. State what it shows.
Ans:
5.41
